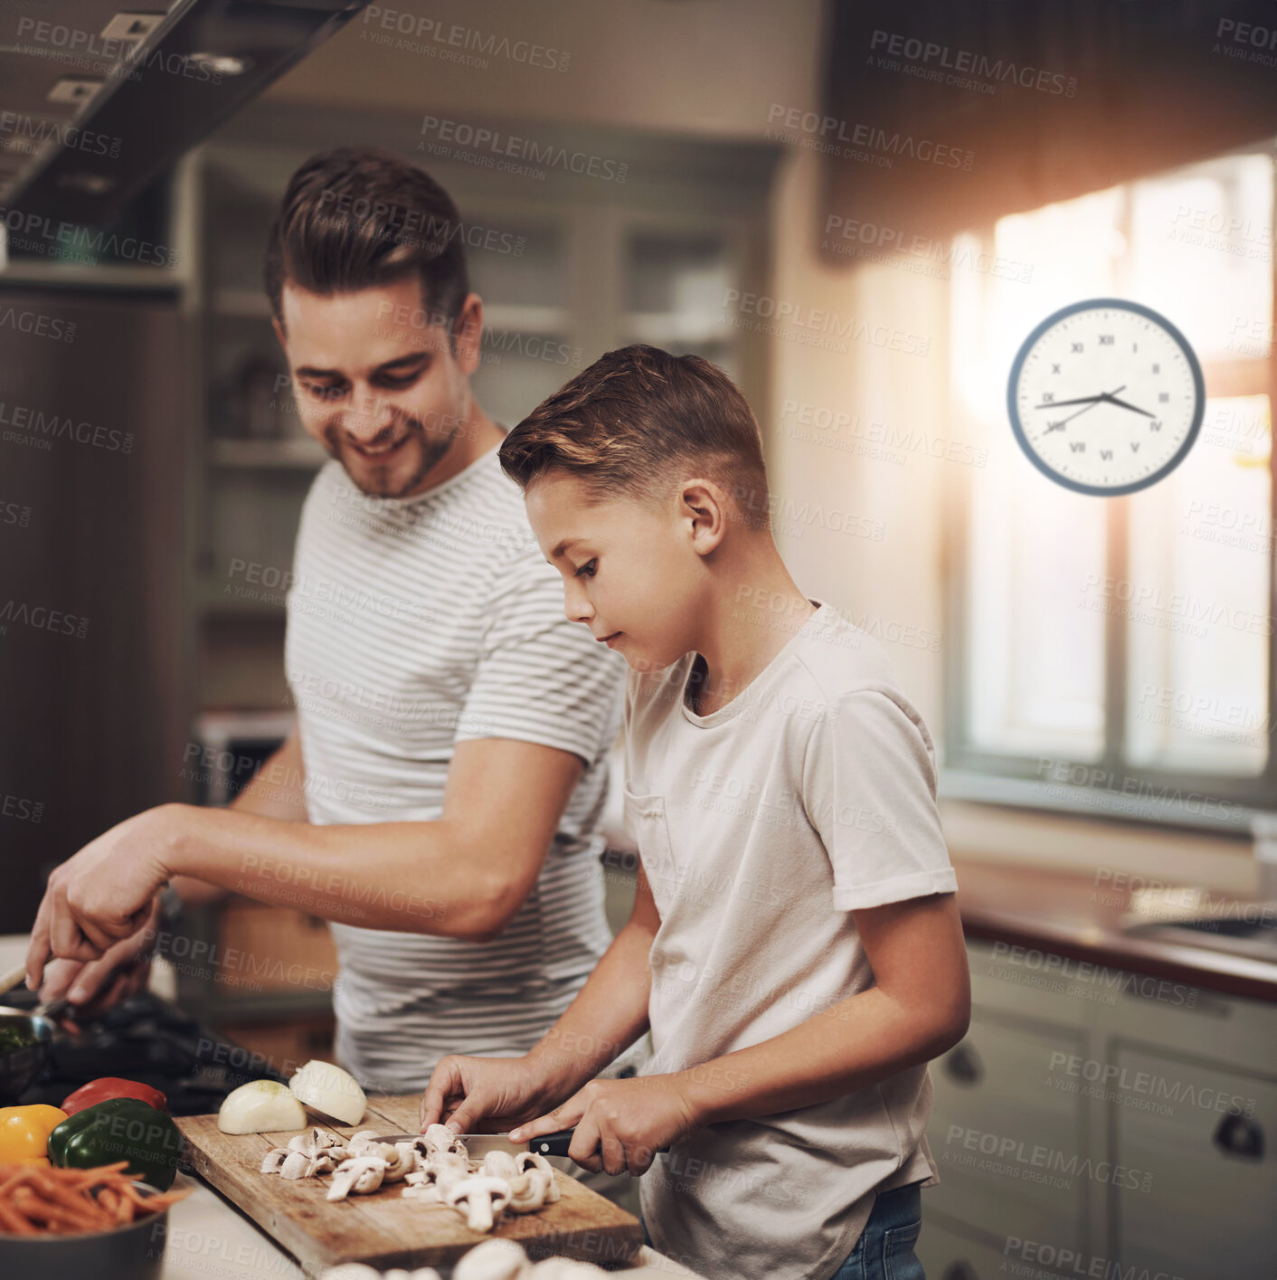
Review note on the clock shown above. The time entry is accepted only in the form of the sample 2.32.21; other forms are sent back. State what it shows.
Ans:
3.43.40
